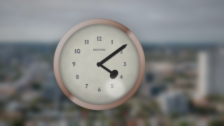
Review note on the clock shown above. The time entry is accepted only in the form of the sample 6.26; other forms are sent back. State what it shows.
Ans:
4.09
